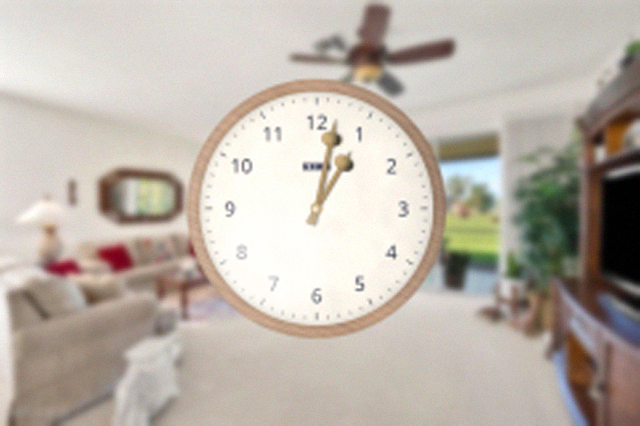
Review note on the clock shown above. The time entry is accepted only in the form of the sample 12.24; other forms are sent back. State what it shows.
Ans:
1.02
